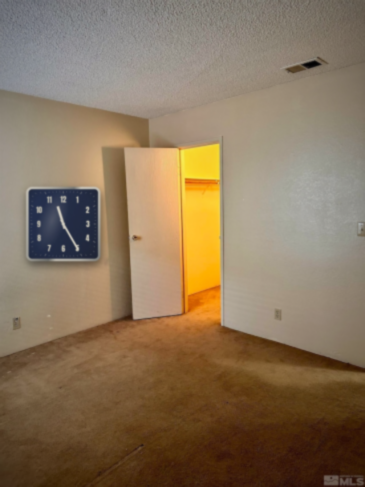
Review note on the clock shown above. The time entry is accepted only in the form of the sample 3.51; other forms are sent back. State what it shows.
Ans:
11.25
